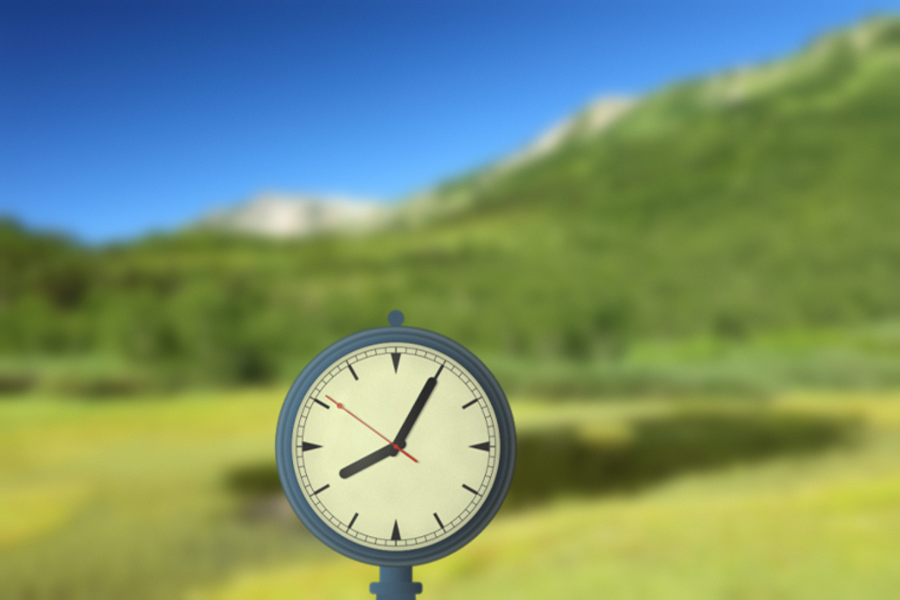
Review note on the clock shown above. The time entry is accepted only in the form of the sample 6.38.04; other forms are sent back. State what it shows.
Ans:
8.04.51
